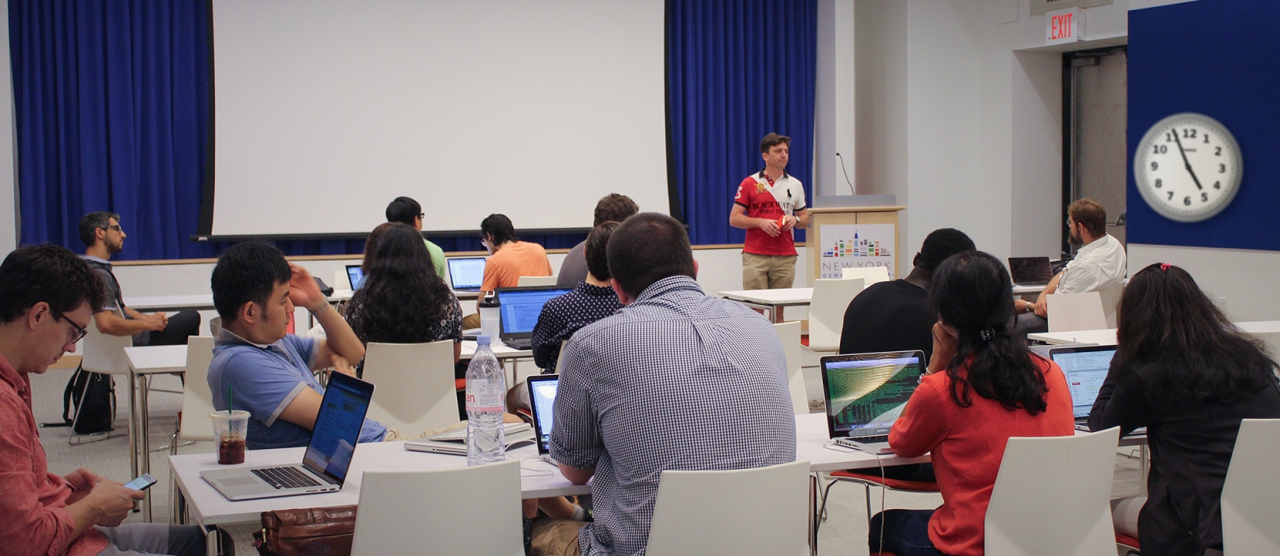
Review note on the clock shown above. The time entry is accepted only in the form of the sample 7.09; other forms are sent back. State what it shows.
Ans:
4.56
